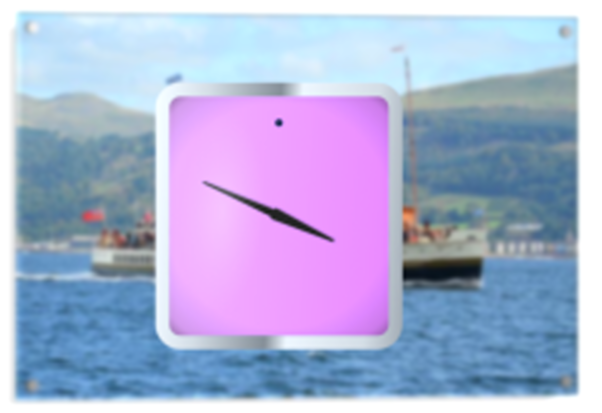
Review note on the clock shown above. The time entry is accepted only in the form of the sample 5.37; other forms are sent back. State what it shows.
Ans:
3.49
